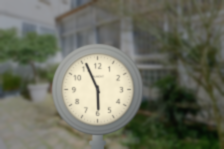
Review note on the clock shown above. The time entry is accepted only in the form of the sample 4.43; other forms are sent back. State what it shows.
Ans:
5.56
